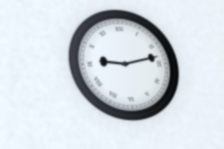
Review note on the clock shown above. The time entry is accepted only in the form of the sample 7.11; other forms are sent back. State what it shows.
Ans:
9.13
